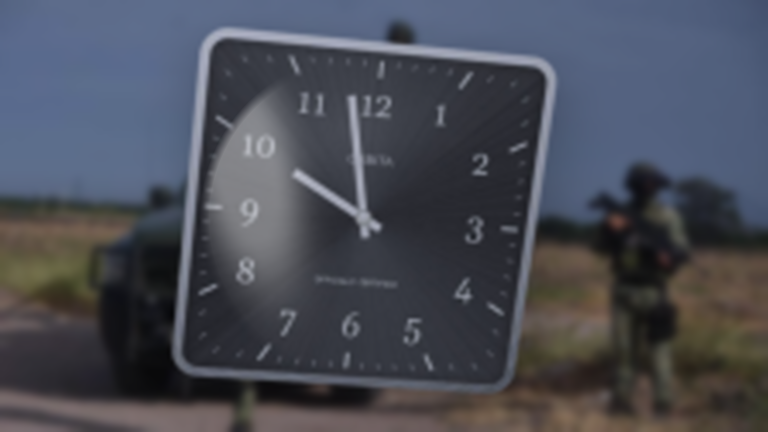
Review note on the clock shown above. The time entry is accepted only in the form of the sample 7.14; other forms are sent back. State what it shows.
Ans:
9.58
